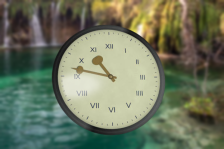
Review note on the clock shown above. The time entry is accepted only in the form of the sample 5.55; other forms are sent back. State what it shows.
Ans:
10.47
